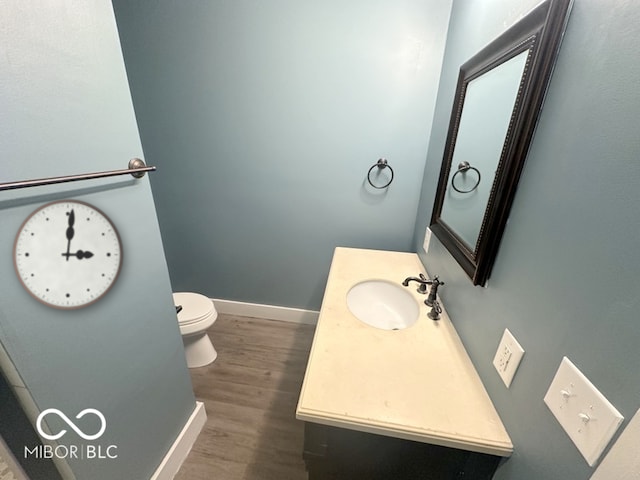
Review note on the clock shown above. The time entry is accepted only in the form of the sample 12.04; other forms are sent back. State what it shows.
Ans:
3.01
